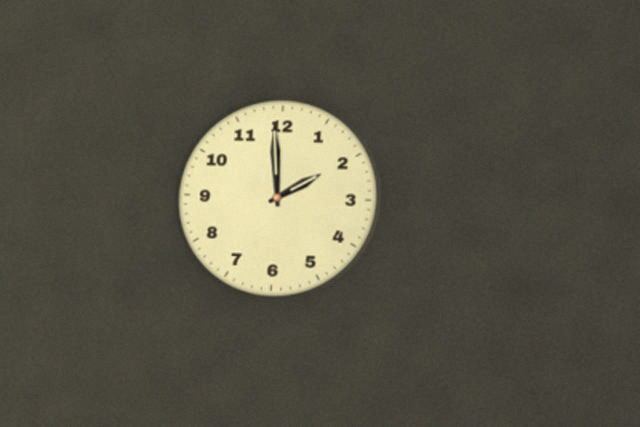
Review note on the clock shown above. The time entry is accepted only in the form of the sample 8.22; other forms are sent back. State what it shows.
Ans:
1.59
